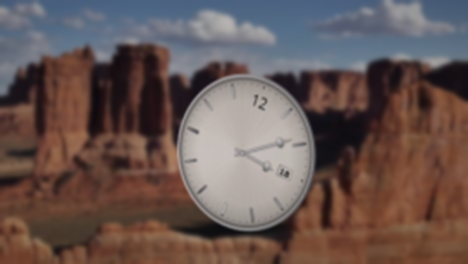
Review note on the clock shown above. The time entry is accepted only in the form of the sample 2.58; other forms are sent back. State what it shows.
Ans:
3.09
